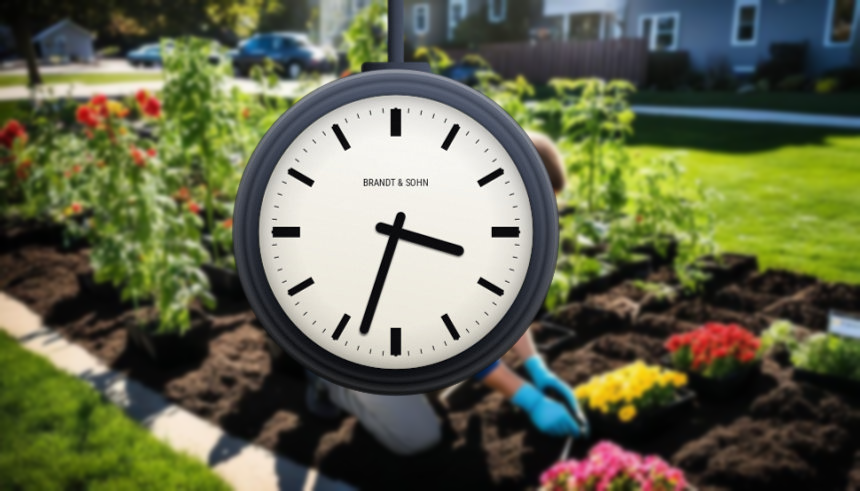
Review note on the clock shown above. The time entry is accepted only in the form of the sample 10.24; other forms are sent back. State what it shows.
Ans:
3.33
